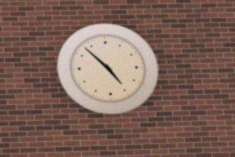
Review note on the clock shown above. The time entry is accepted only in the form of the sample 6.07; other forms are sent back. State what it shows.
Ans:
4.53
